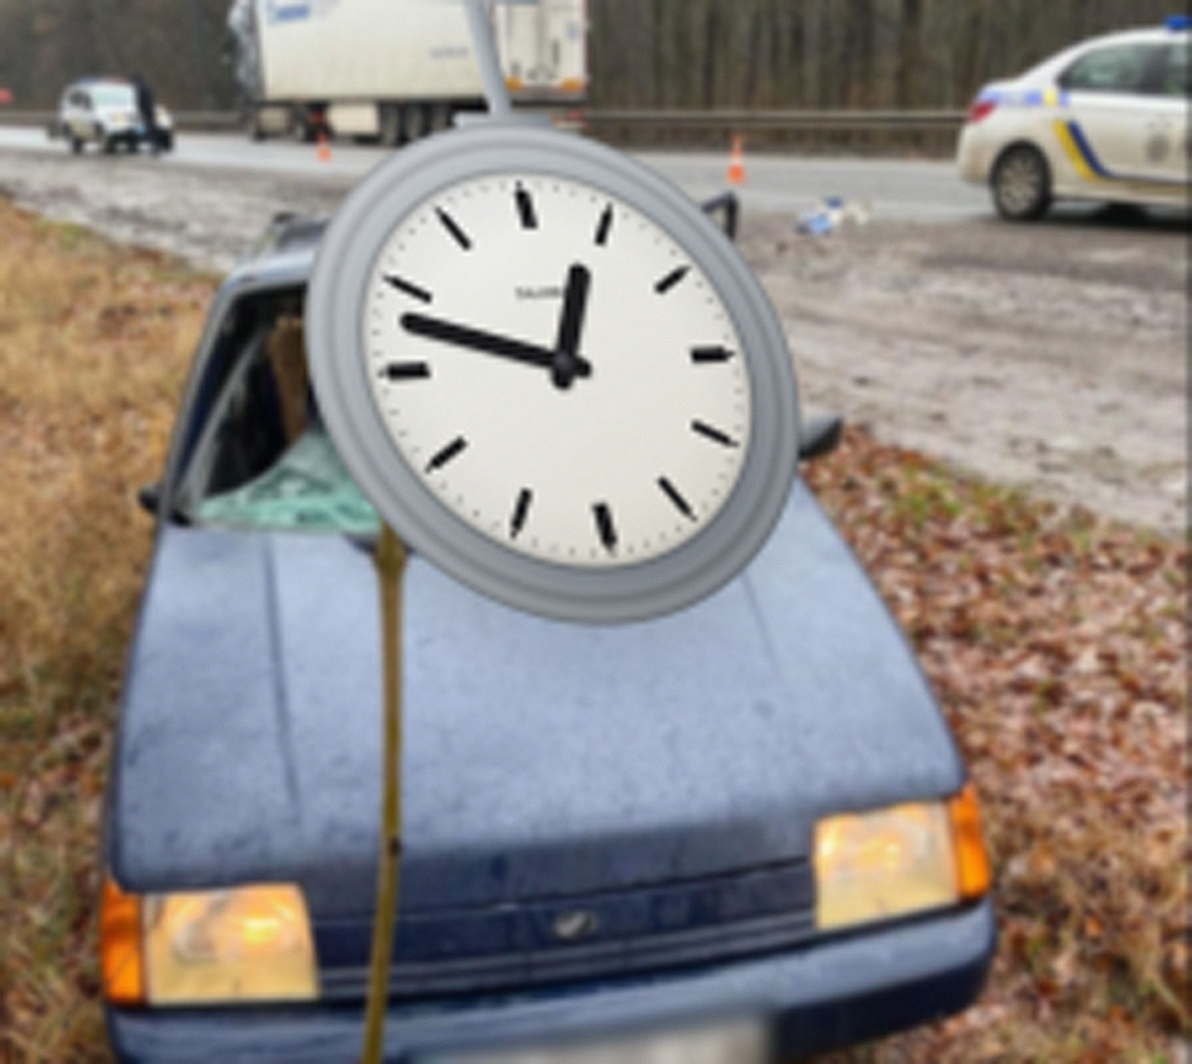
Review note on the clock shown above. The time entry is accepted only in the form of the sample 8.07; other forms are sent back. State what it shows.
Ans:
12.48
